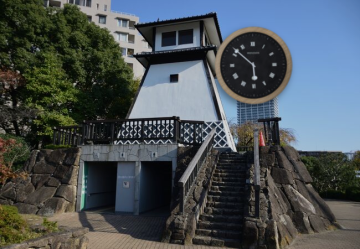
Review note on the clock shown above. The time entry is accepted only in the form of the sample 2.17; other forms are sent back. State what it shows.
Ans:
5.52
